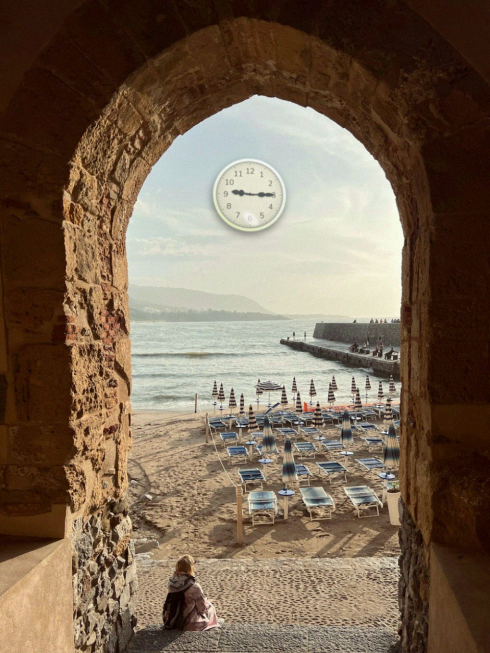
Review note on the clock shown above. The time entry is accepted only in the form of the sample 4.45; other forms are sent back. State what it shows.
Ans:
9.15
